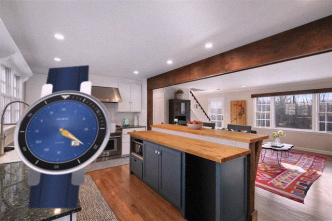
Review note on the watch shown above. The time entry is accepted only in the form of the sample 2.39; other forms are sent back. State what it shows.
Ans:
4.21
